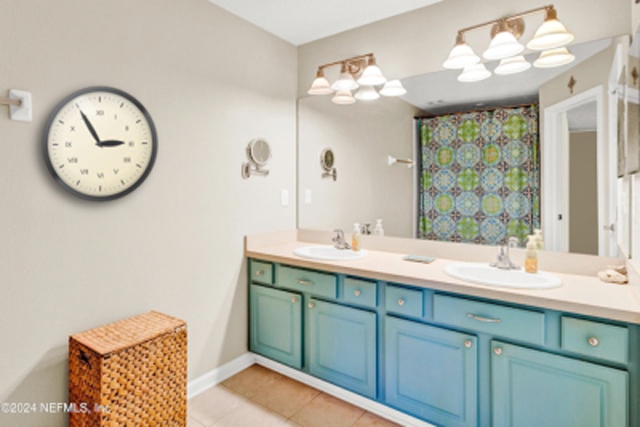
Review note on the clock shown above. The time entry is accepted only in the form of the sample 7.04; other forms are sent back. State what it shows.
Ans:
2.55
